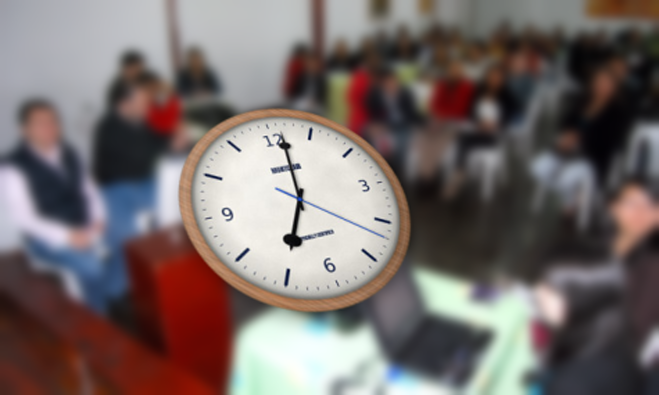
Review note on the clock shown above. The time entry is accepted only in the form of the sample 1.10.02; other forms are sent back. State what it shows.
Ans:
7.01.22
